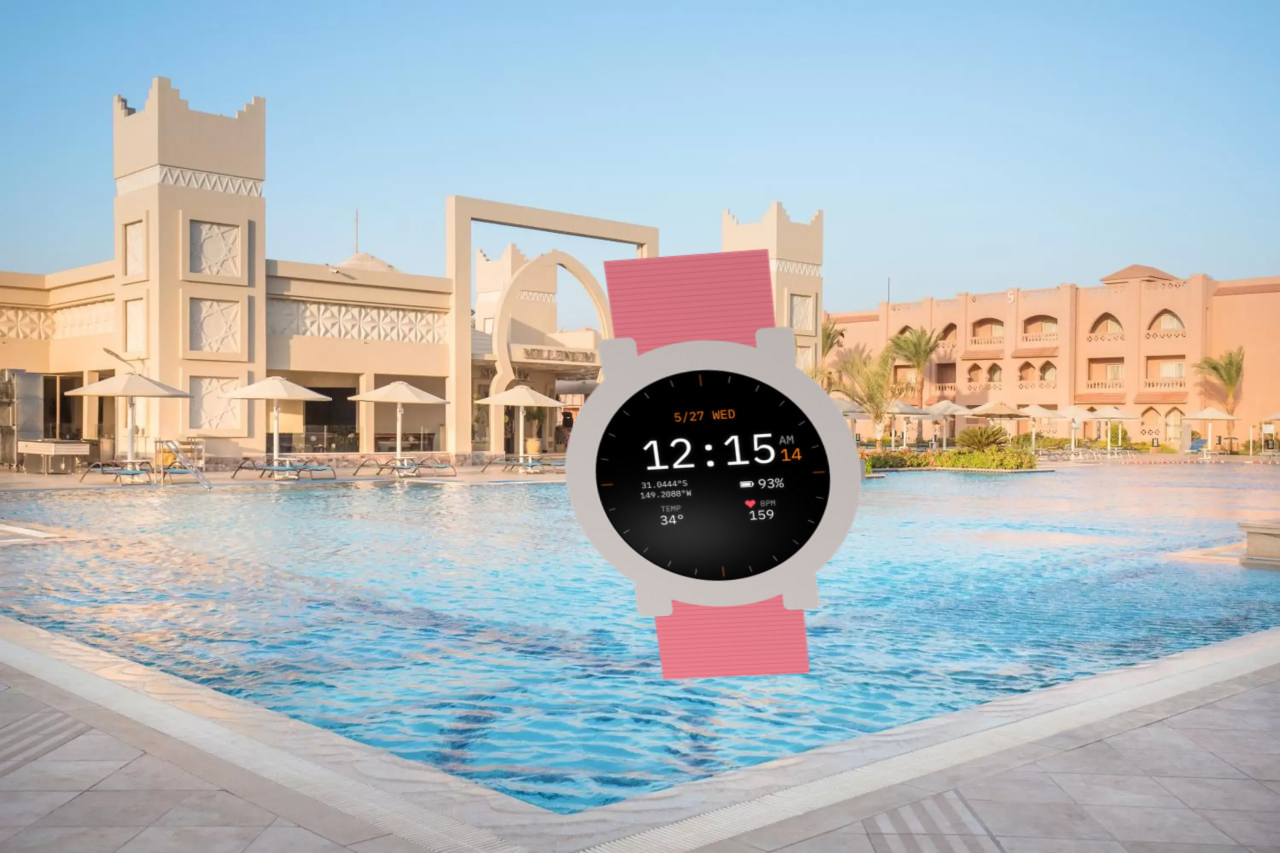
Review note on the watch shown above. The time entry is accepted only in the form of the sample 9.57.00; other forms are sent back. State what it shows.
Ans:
12.15.14
